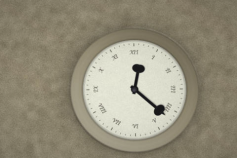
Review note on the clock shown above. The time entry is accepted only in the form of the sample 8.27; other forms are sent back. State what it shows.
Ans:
12.22
